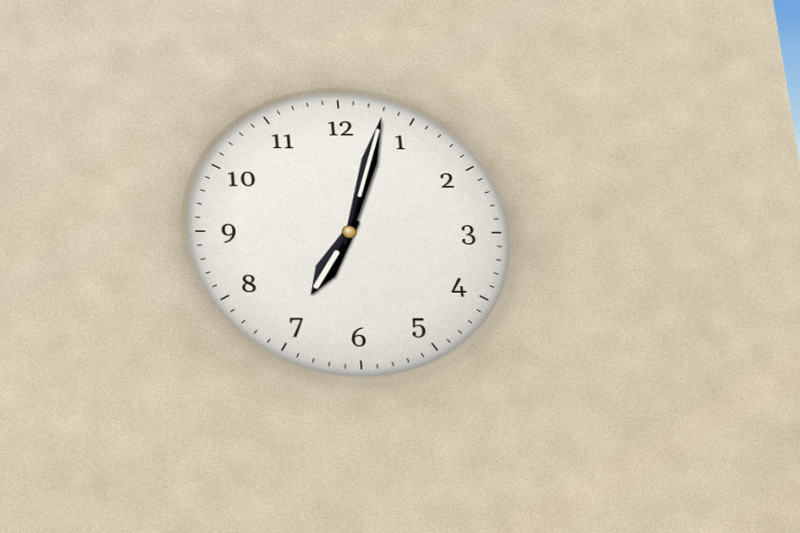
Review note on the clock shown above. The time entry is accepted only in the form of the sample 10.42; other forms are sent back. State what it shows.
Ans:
7.03
